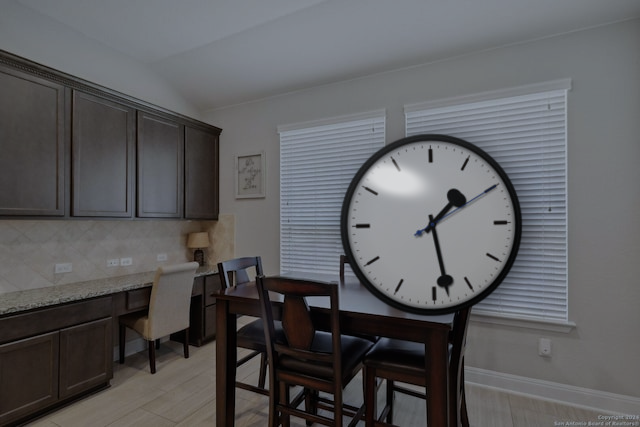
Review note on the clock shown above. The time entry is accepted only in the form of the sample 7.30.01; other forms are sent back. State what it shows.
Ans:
1.28.10
